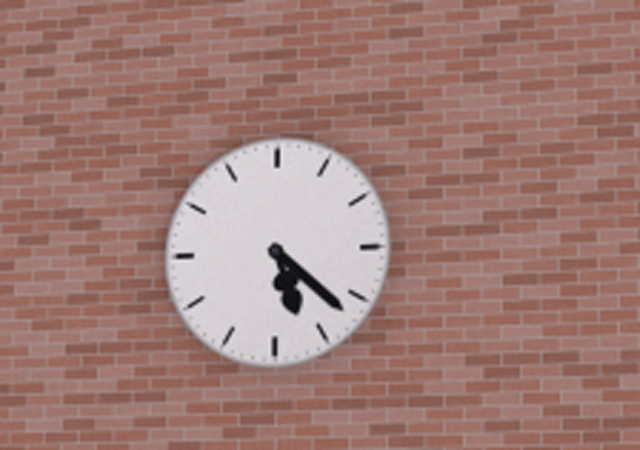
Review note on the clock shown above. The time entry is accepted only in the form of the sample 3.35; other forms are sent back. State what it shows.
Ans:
5.22
